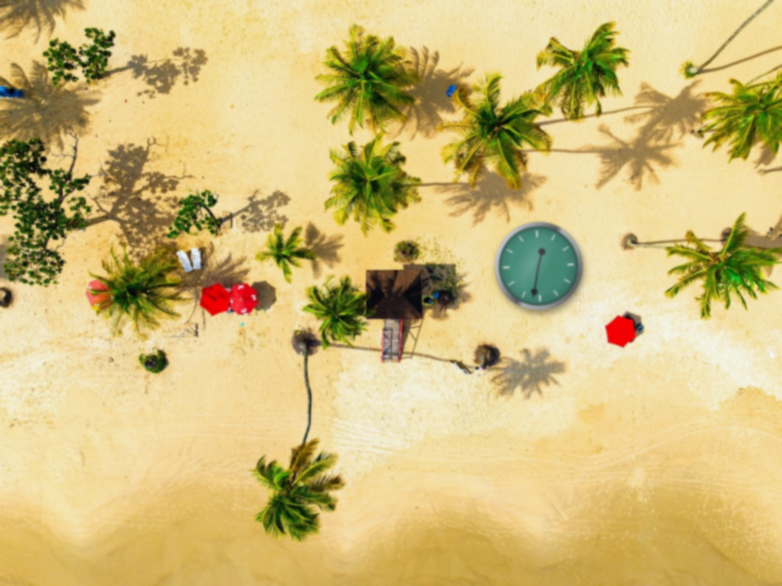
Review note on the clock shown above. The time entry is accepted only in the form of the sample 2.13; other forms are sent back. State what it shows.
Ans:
12.32
